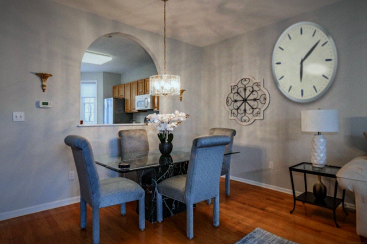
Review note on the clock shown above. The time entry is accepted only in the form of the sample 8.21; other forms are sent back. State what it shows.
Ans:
6.08
